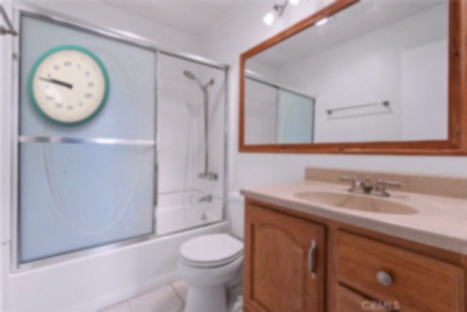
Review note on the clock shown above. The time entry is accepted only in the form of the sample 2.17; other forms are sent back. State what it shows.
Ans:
9.48
